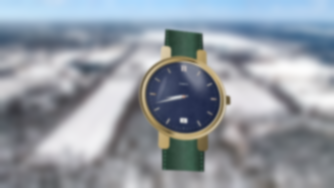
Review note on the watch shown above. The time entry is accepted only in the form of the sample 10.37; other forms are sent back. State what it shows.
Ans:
8.42
